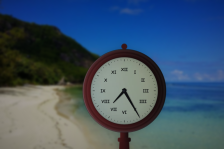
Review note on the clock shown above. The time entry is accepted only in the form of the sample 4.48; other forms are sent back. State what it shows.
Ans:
7.25
